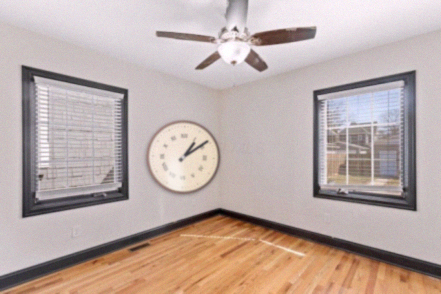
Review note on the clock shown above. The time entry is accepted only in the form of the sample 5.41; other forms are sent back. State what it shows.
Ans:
1.09
